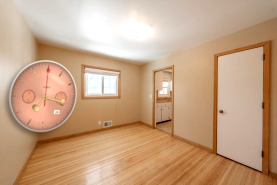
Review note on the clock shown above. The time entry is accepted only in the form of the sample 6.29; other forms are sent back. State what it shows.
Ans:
7.17
